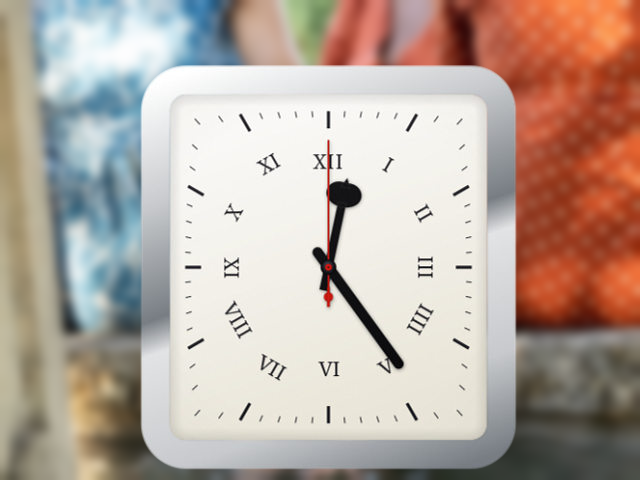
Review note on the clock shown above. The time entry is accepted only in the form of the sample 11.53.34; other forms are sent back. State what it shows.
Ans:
12.24.00
